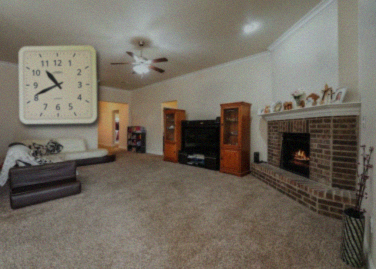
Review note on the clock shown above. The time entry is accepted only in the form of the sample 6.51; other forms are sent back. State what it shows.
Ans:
10.41
